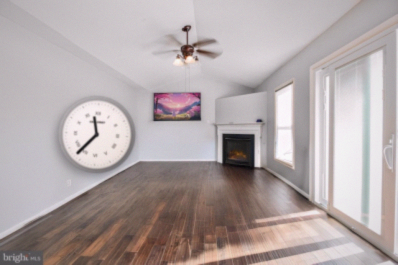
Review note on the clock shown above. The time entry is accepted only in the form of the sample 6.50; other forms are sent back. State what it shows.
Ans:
11.37
